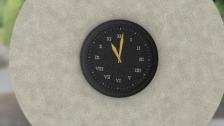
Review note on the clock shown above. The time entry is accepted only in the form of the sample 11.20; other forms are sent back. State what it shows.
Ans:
11.01
